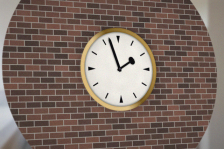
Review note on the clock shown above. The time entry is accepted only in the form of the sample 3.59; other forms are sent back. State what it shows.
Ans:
1.57
